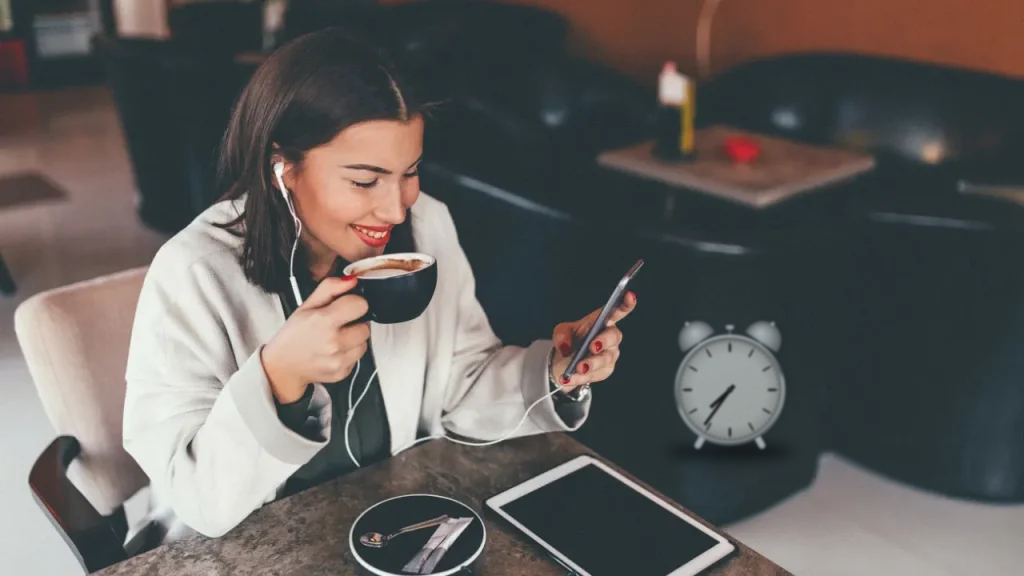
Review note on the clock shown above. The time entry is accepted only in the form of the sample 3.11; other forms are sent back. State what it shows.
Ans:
7.36
